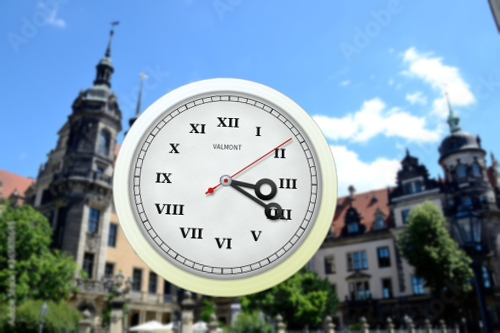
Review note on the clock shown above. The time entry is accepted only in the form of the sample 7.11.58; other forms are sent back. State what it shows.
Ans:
3.20.09
